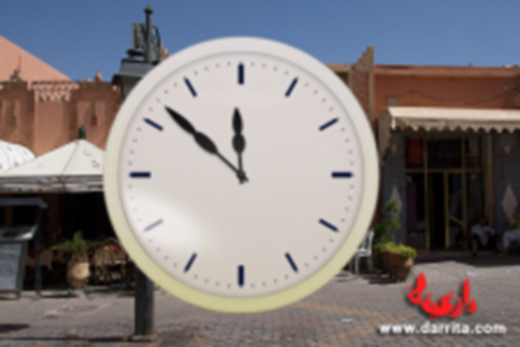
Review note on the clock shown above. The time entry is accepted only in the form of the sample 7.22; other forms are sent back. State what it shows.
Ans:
11.52
